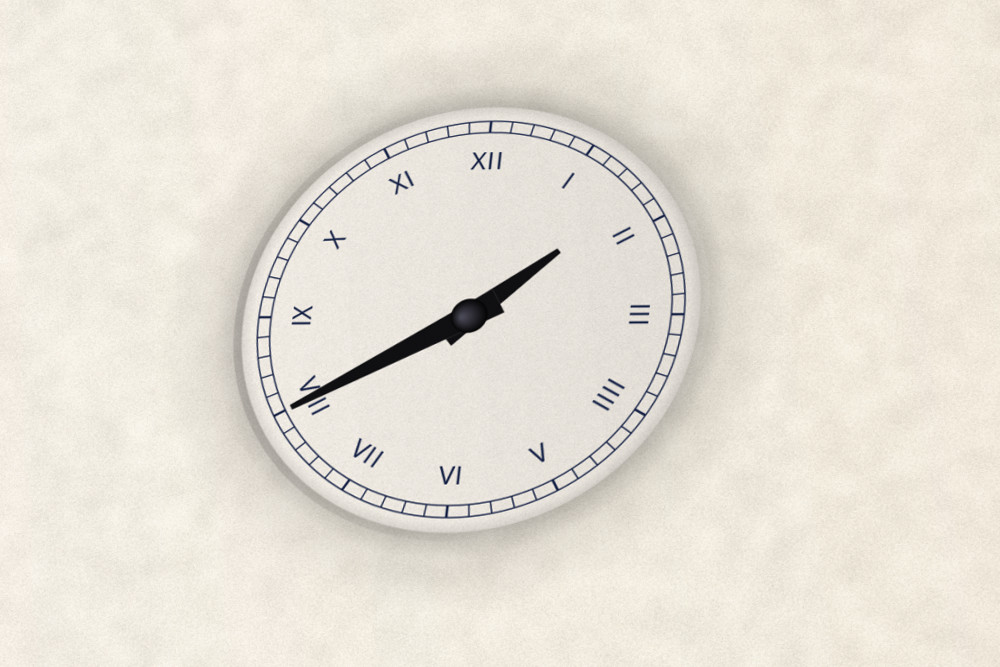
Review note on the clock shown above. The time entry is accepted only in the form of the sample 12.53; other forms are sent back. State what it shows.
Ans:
1.40
